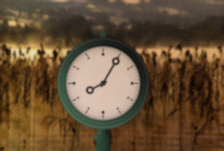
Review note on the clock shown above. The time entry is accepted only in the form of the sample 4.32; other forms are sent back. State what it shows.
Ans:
8.05
